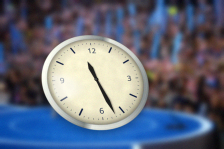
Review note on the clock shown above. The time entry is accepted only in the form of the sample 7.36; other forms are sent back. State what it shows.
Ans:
11.27
